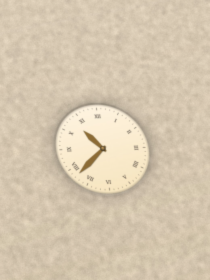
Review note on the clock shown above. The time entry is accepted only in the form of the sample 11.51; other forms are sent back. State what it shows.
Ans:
10.38
